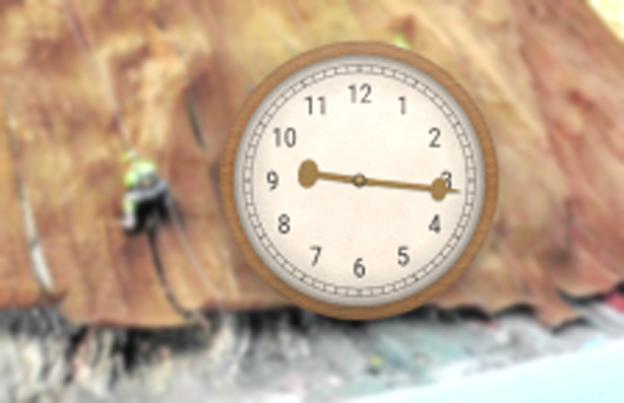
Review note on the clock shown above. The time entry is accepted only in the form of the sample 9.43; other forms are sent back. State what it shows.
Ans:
9.16
